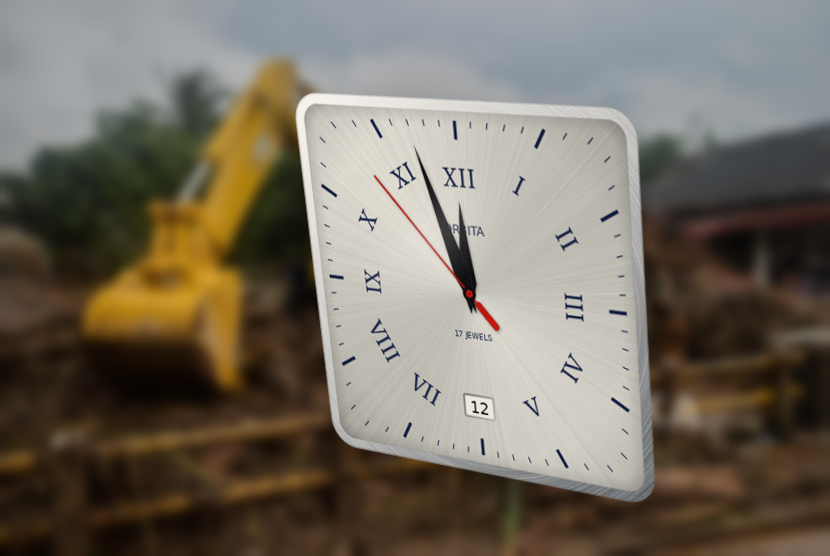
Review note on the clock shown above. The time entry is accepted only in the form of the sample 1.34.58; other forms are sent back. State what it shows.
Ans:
11.56.53
